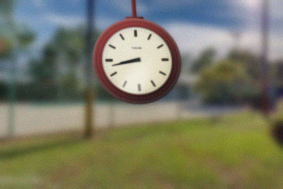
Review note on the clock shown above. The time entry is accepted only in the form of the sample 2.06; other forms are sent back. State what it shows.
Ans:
8.43
